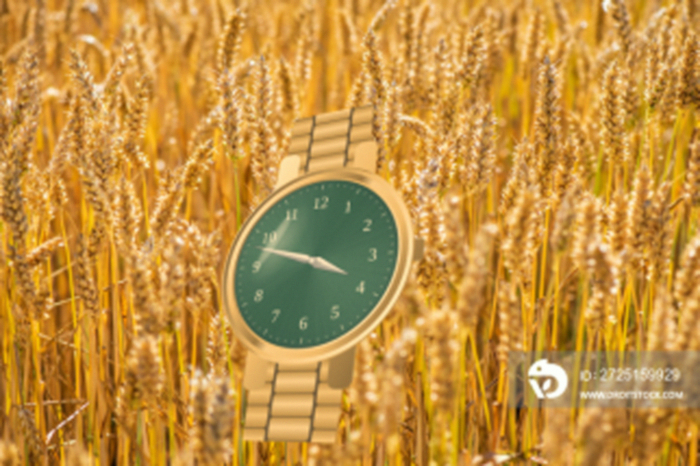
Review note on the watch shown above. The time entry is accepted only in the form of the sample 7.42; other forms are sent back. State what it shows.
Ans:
3.48
